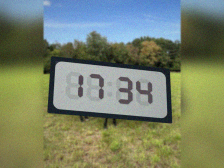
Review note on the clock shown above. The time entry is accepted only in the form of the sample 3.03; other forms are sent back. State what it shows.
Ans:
17.34
